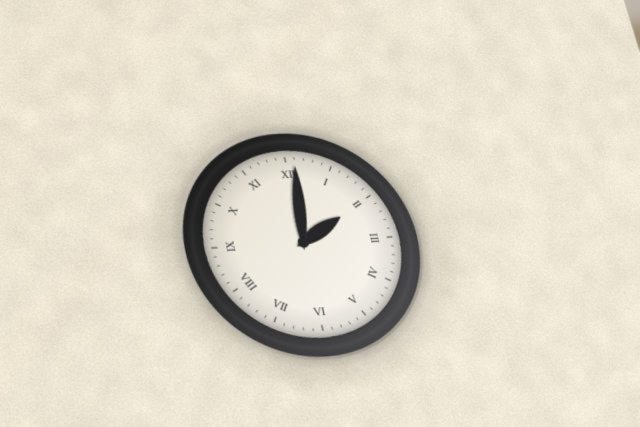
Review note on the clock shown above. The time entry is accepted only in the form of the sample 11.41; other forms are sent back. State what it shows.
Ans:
2.01
